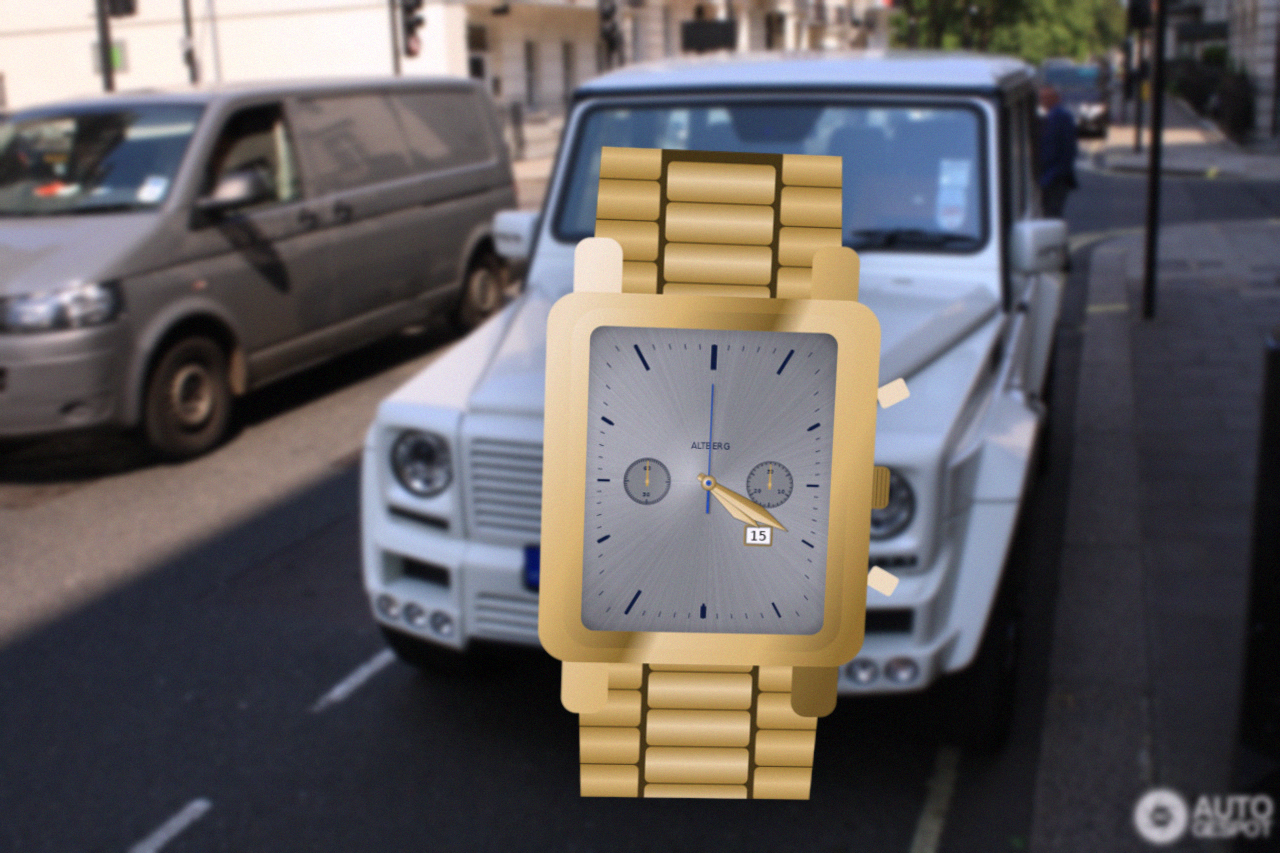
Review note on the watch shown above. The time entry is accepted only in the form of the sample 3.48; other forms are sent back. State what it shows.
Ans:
4.20
